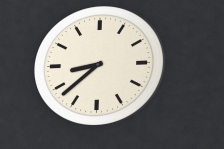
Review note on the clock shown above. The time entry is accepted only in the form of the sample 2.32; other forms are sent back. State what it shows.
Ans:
8.38
